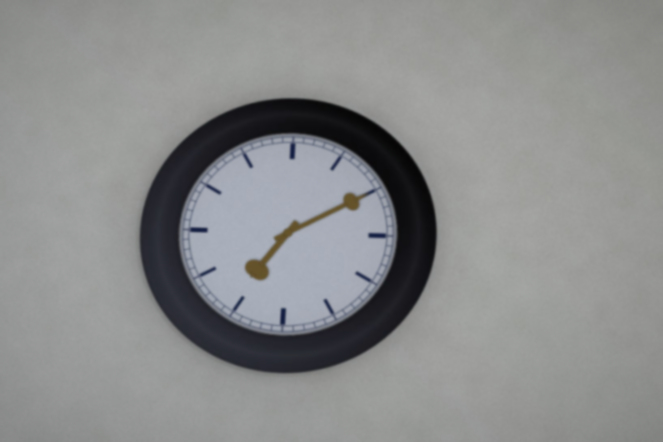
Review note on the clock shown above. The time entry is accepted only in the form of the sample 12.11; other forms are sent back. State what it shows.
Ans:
7.10
